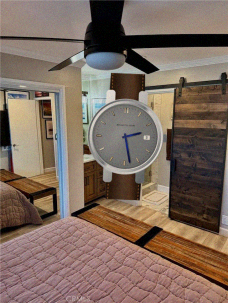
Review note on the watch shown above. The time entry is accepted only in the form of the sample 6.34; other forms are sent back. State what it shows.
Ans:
2.28
